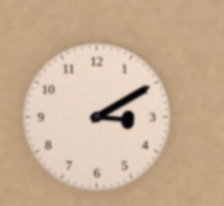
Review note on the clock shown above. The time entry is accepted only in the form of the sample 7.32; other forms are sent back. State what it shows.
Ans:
3.10
